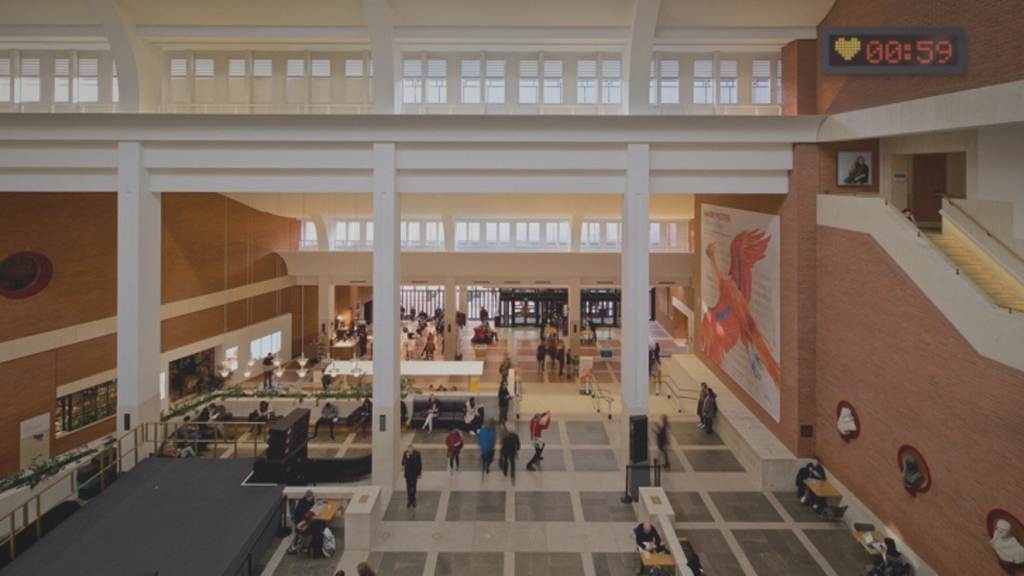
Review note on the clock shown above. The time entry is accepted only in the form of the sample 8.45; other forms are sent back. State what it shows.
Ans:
0.59
